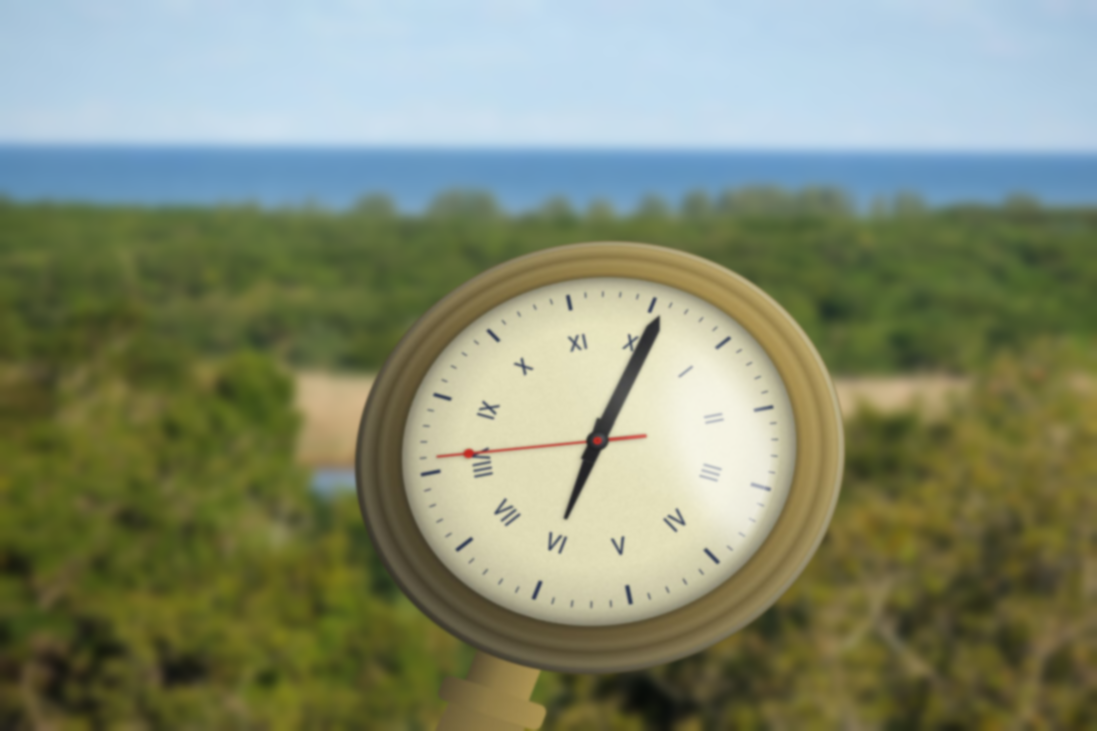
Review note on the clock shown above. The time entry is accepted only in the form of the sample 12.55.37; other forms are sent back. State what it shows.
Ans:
6.00.41
